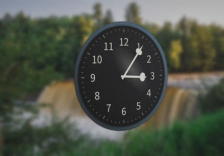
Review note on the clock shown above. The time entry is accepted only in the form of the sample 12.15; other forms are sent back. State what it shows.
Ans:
3.06
